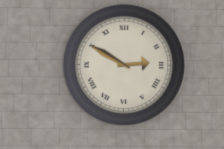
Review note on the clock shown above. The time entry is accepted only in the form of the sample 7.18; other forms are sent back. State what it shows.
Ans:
2.50
